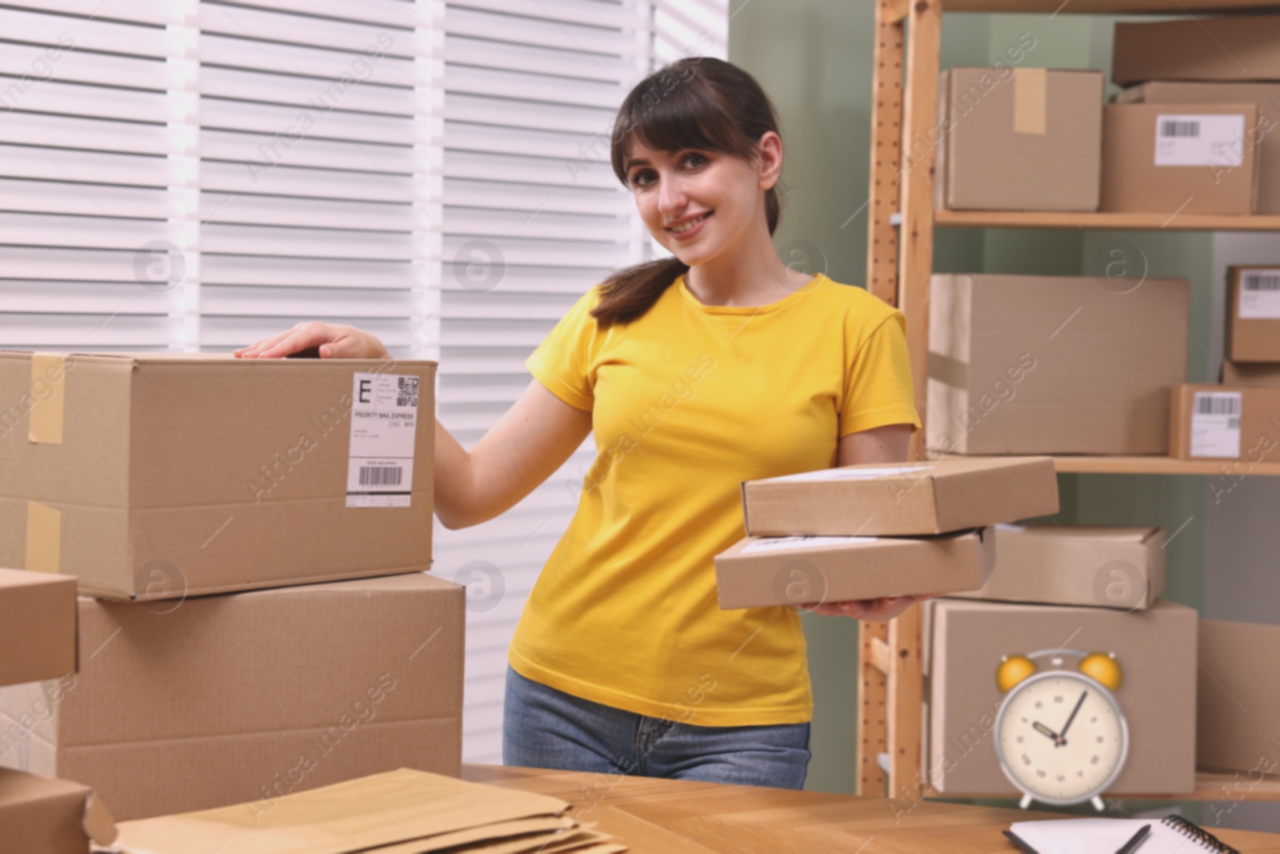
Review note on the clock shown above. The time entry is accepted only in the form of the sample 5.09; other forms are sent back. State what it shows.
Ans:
10.05
